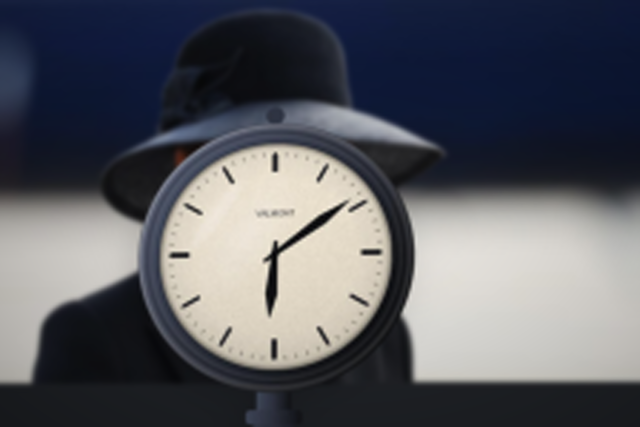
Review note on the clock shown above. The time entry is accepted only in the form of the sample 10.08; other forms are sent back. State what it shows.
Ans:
6.09
